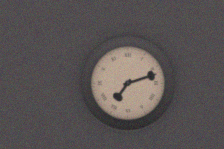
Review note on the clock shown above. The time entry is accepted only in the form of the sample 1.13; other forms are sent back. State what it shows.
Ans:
7.12
